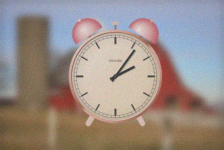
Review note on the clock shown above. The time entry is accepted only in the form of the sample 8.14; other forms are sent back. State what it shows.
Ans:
2.06
